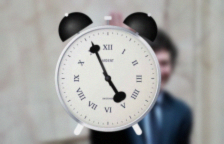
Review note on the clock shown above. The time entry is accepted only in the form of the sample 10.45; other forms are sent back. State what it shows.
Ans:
4.56
